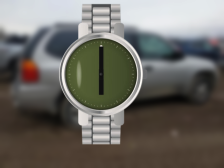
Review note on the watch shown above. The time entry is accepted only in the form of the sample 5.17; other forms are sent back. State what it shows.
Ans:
6.00
